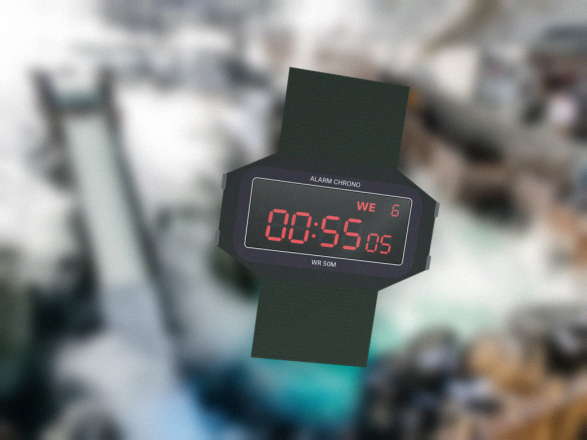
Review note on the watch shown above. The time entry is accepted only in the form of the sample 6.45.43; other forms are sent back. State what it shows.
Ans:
0.55.05
